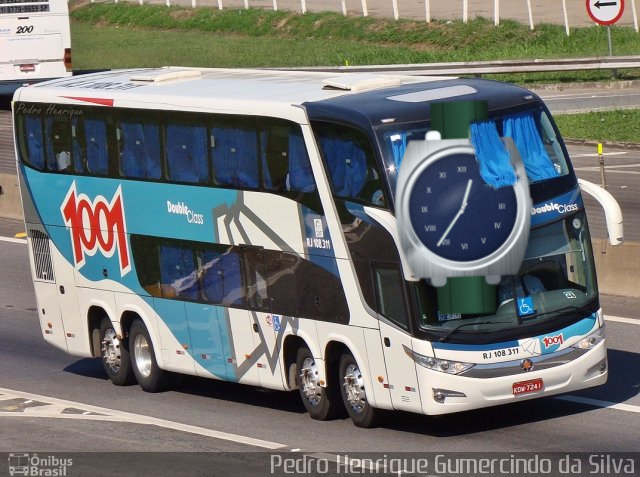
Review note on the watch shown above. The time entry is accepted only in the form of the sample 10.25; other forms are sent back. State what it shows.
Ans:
12.36
